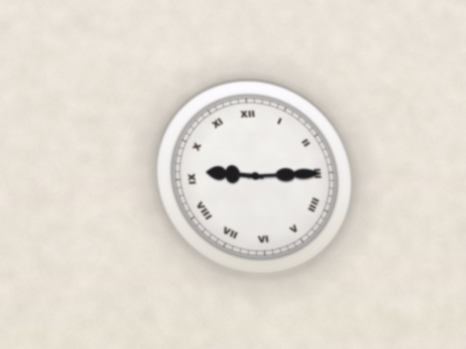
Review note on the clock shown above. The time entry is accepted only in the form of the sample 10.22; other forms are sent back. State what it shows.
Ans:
9.15
